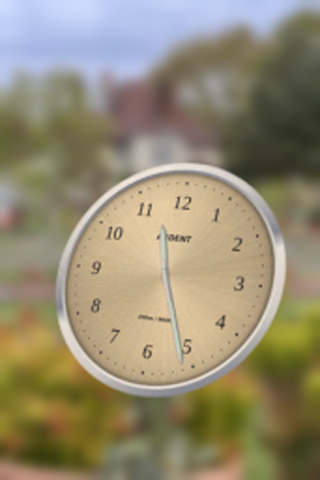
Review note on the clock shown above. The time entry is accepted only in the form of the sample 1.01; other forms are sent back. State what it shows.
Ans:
11.26
